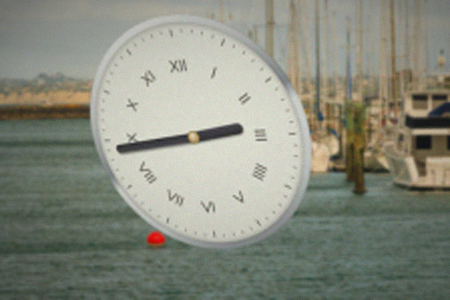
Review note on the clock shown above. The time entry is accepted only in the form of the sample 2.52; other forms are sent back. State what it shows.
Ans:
2.44
